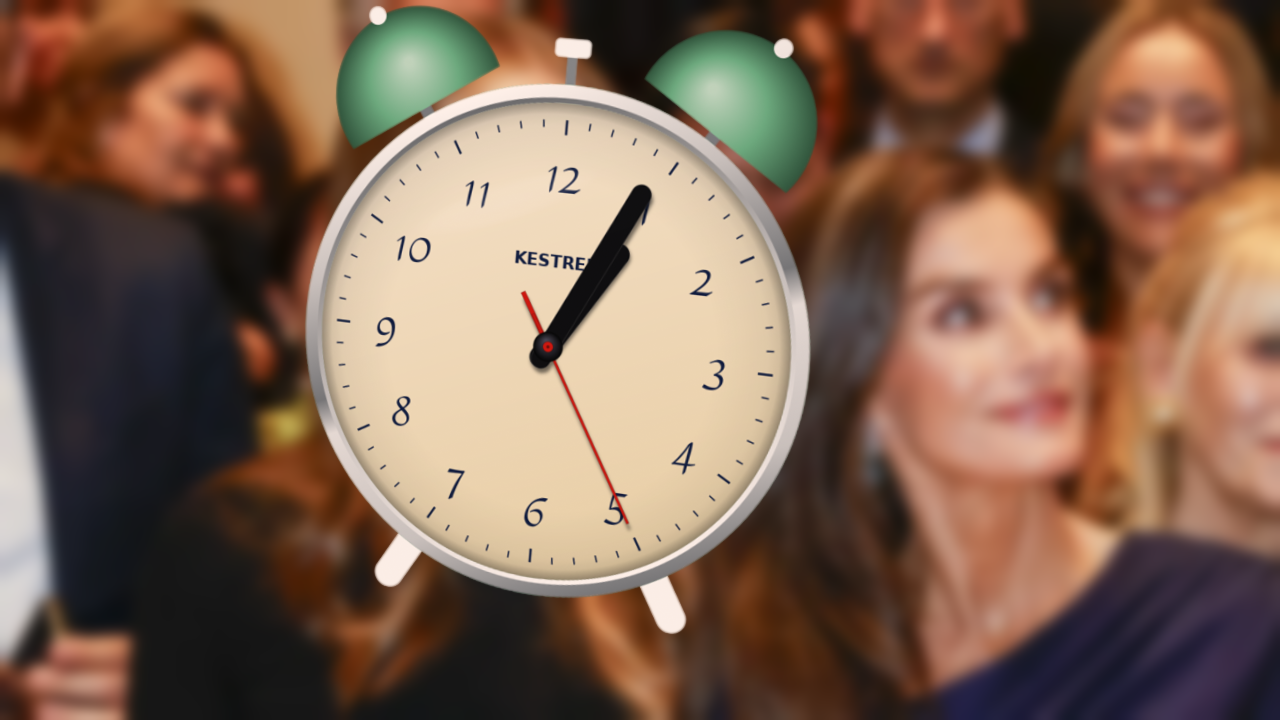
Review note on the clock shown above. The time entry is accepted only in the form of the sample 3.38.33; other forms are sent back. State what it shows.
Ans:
1.04.25
